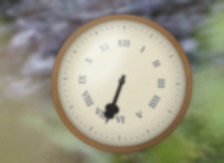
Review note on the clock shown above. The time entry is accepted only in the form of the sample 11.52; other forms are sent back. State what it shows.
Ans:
6.33
